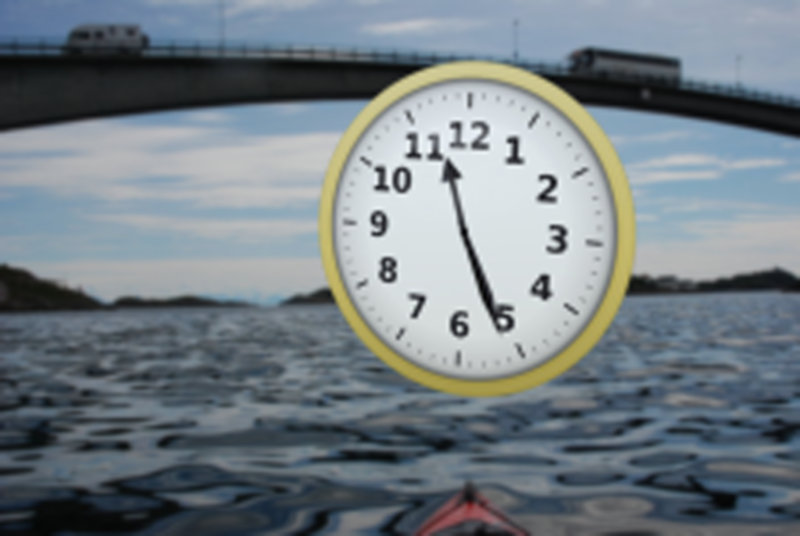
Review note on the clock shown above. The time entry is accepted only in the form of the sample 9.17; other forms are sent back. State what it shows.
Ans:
11.26
